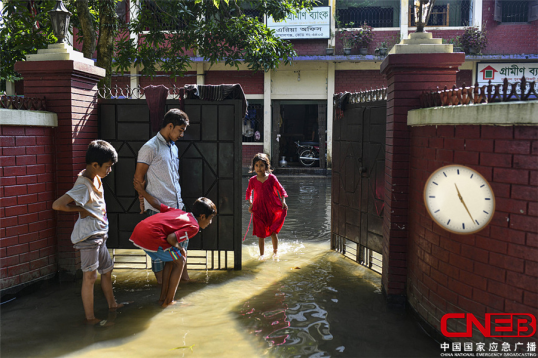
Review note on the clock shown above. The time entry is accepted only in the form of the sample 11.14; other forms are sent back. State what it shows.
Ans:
11.26
